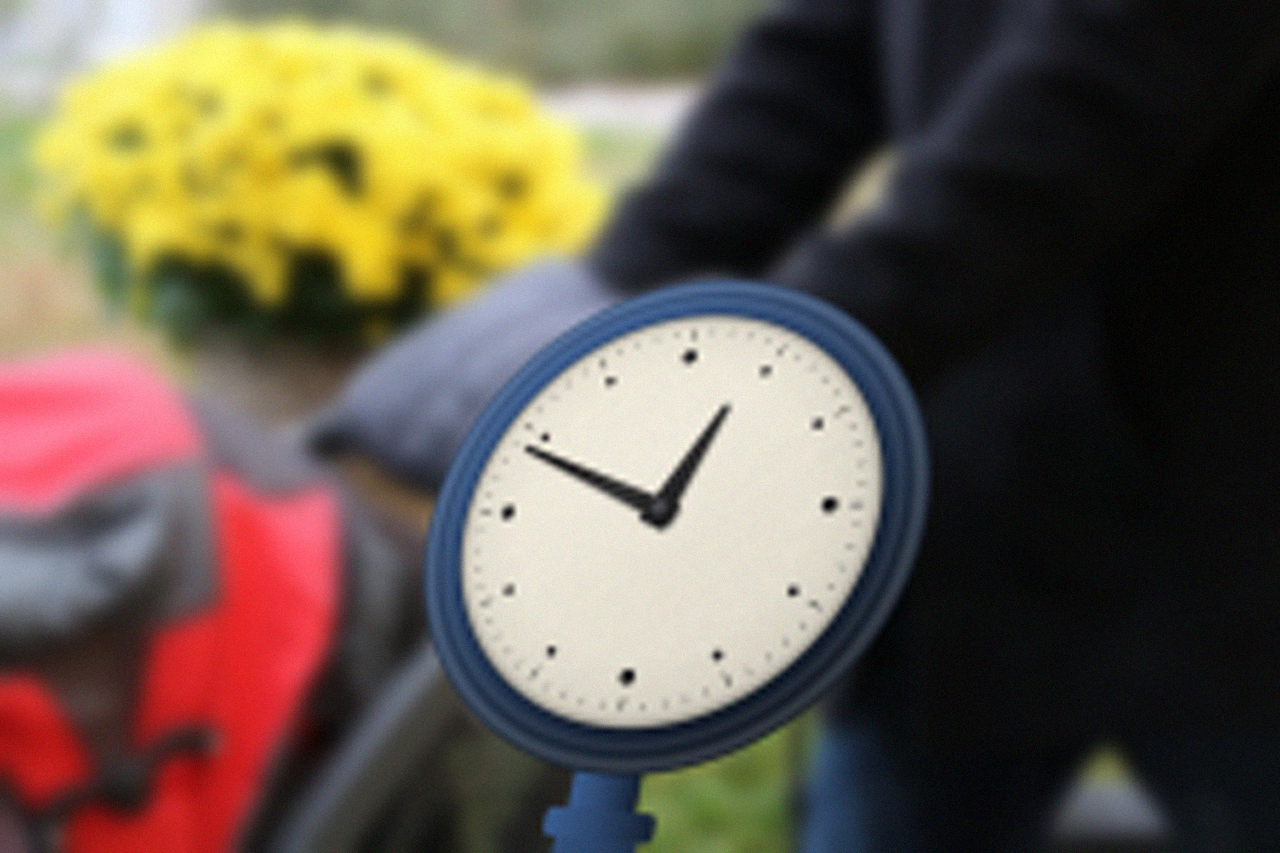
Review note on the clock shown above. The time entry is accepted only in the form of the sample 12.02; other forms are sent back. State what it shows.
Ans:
12.49
